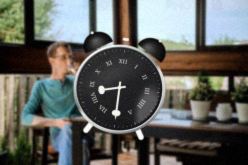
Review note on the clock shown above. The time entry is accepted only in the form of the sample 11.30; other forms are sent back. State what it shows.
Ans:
8.30
